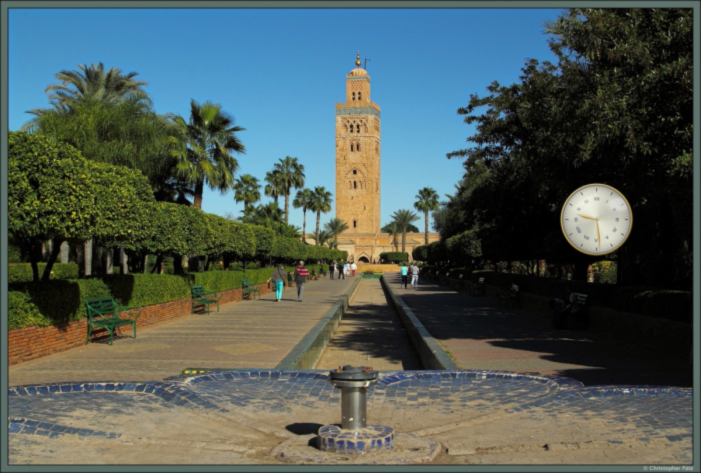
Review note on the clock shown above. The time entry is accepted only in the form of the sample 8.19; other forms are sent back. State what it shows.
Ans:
9.29
